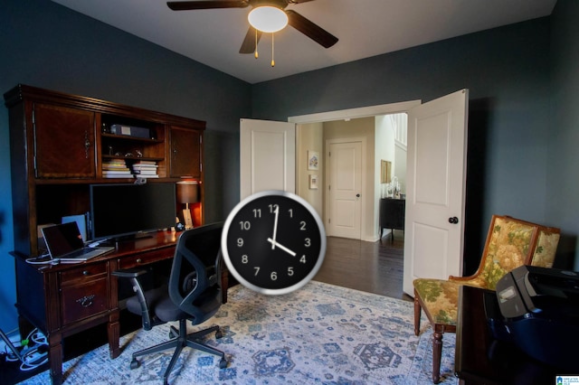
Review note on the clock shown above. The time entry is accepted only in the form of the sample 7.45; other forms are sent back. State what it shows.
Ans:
4.01
